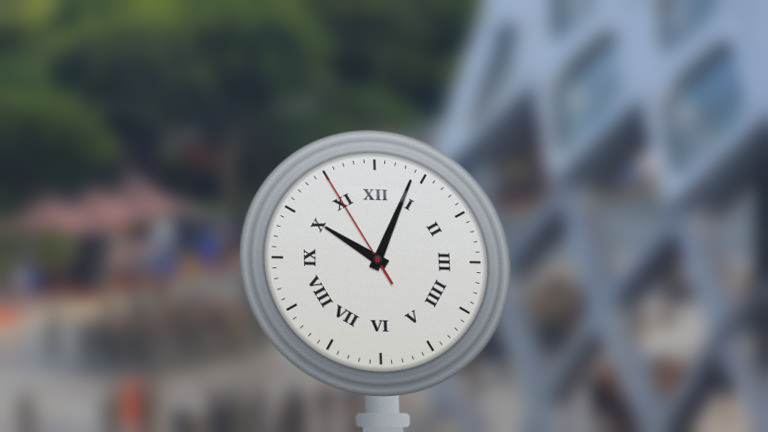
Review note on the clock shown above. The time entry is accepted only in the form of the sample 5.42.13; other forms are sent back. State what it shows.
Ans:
10.03.55
